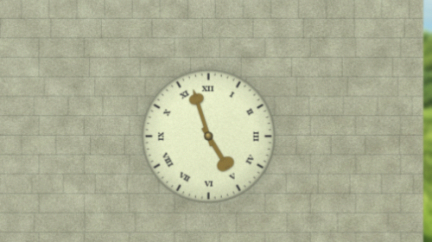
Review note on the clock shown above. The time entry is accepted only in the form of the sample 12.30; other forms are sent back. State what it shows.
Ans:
4.57
